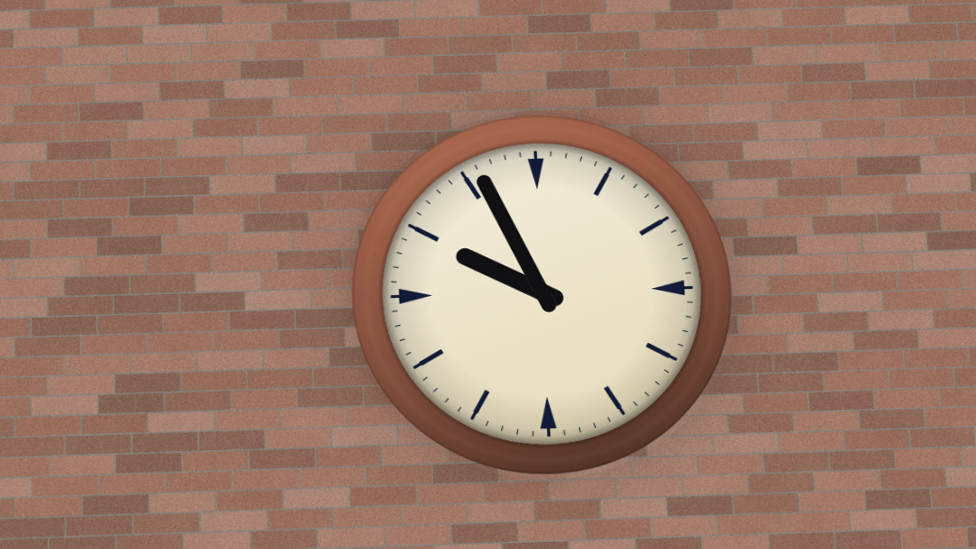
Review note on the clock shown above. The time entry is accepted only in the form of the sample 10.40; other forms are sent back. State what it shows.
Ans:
9.56
